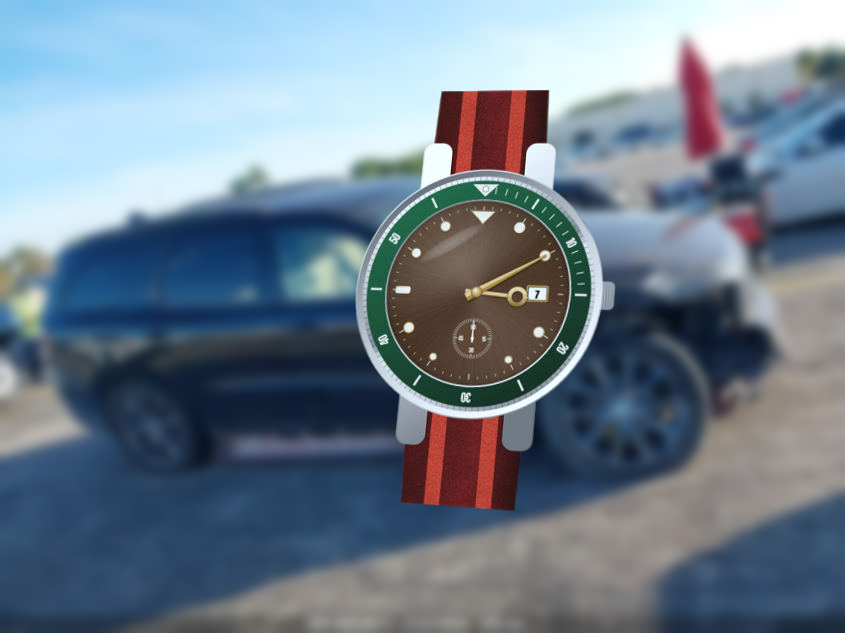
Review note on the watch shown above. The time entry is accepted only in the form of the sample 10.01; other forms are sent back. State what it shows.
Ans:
3.10
